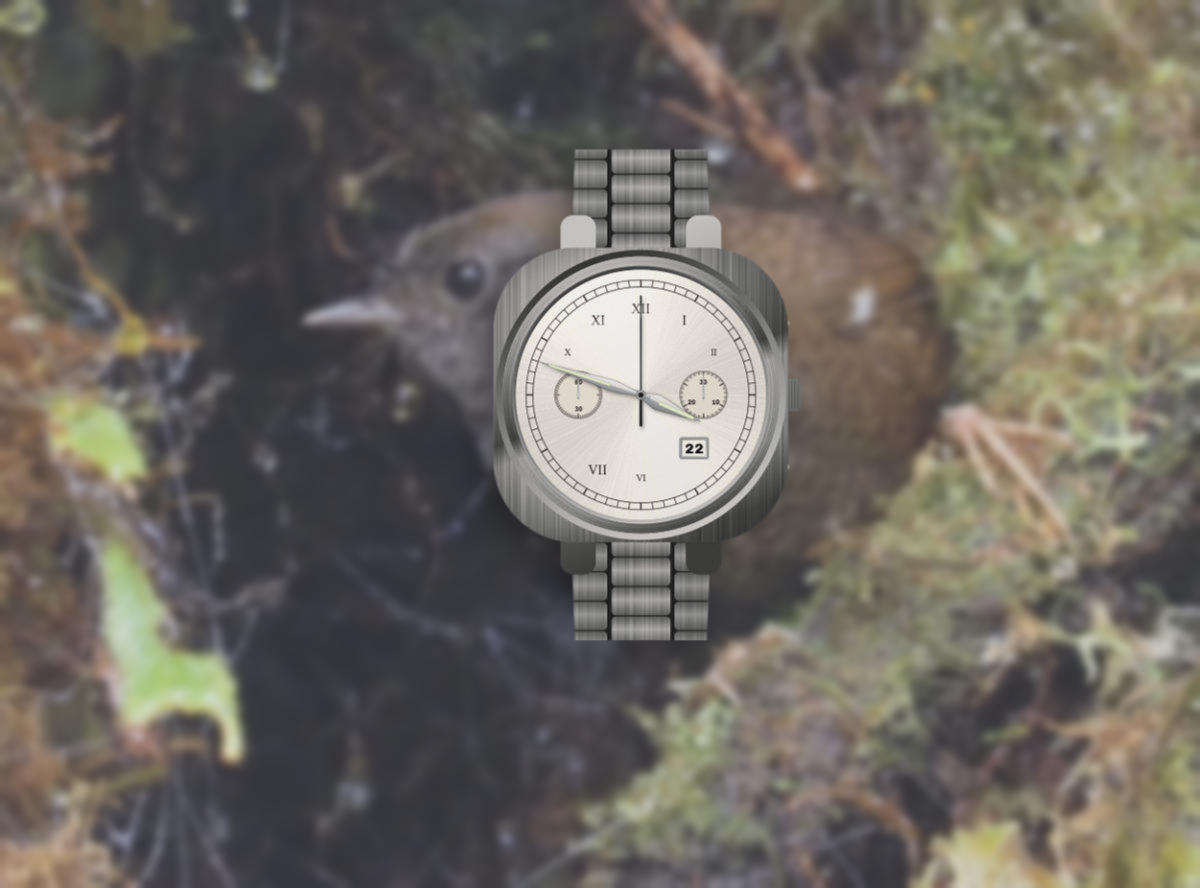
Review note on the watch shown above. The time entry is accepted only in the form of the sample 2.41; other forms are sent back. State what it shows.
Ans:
3.48
